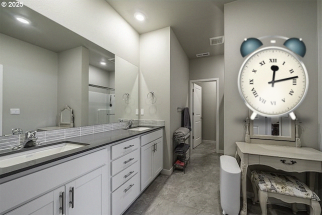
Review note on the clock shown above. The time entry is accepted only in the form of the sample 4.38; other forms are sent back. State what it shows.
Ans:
12.13
